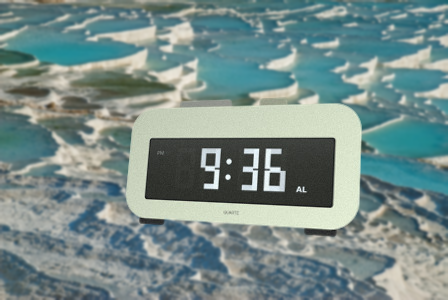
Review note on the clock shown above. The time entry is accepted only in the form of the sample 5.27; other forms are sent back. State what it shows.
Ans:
9.36
